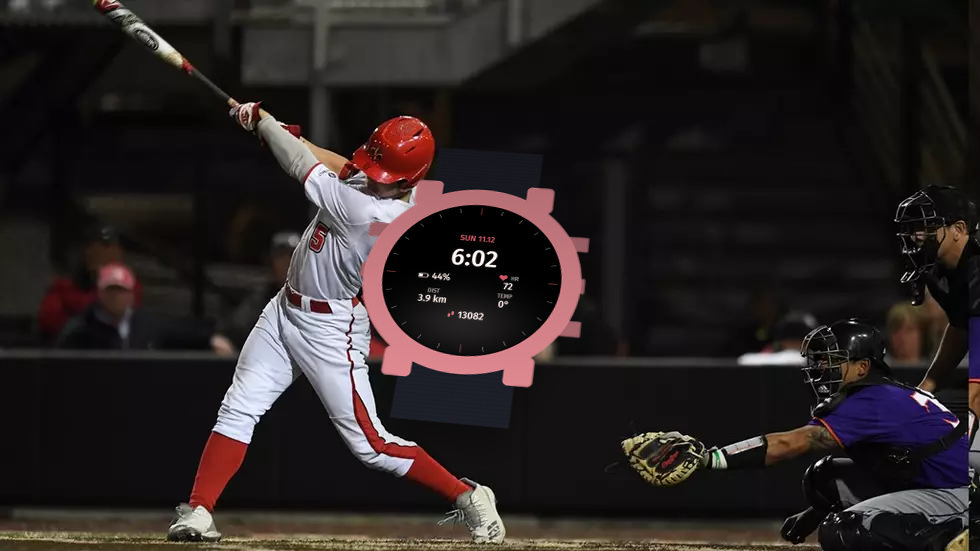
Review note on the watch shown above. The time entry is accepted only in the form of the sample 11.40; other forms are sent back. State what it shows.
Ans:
6.02
